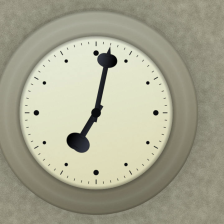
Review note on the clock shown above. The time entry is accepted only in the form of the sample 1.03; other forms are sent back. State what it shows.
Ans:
7.02
